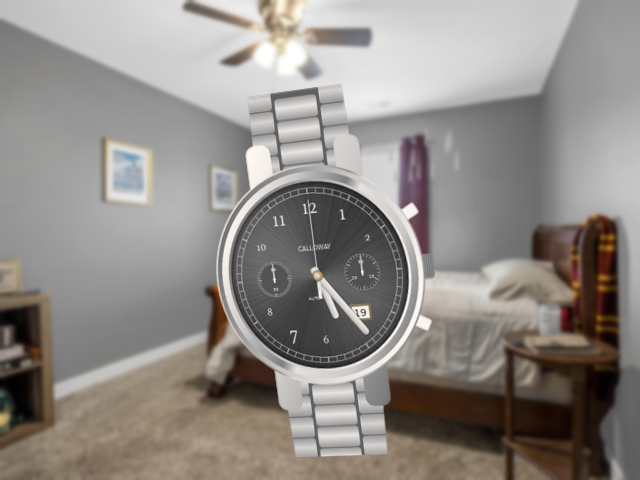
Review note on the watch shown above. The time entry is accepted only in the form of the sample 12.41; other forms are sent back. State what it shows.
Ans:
5.24
